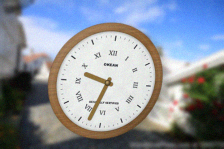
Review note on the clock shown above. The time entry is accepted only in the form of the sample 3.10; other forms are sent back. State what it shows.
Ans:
9.33
